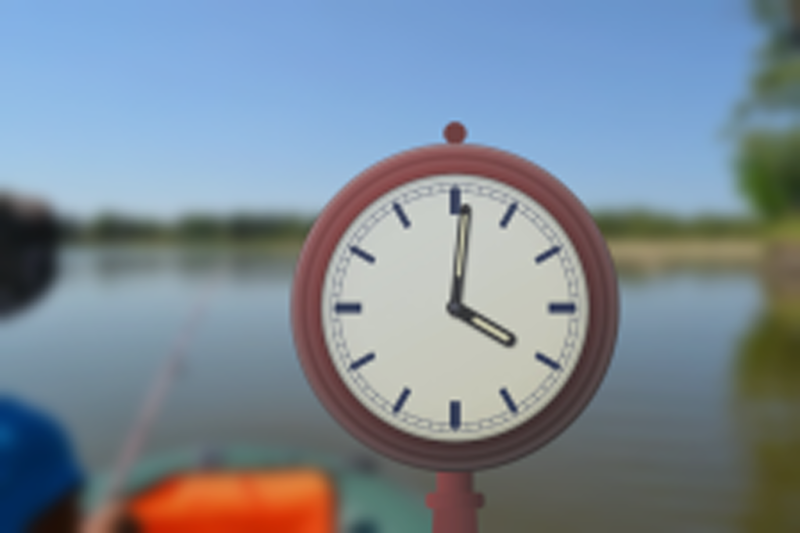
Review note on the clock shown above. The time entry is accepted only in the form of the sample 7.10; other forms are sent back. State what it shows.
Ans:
4.01
